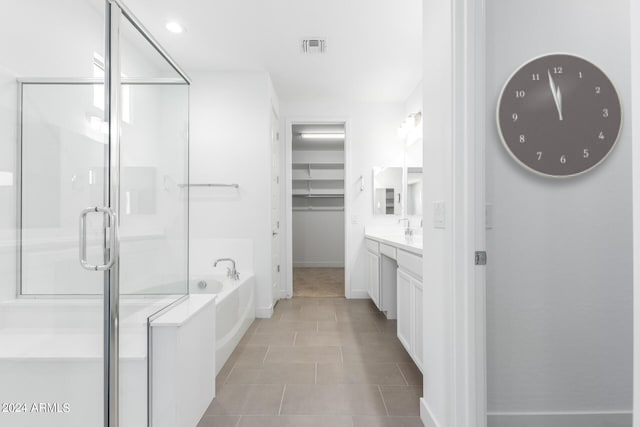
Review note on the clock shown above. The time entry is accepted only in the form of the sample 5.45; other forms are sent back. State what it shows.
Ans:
11.58
